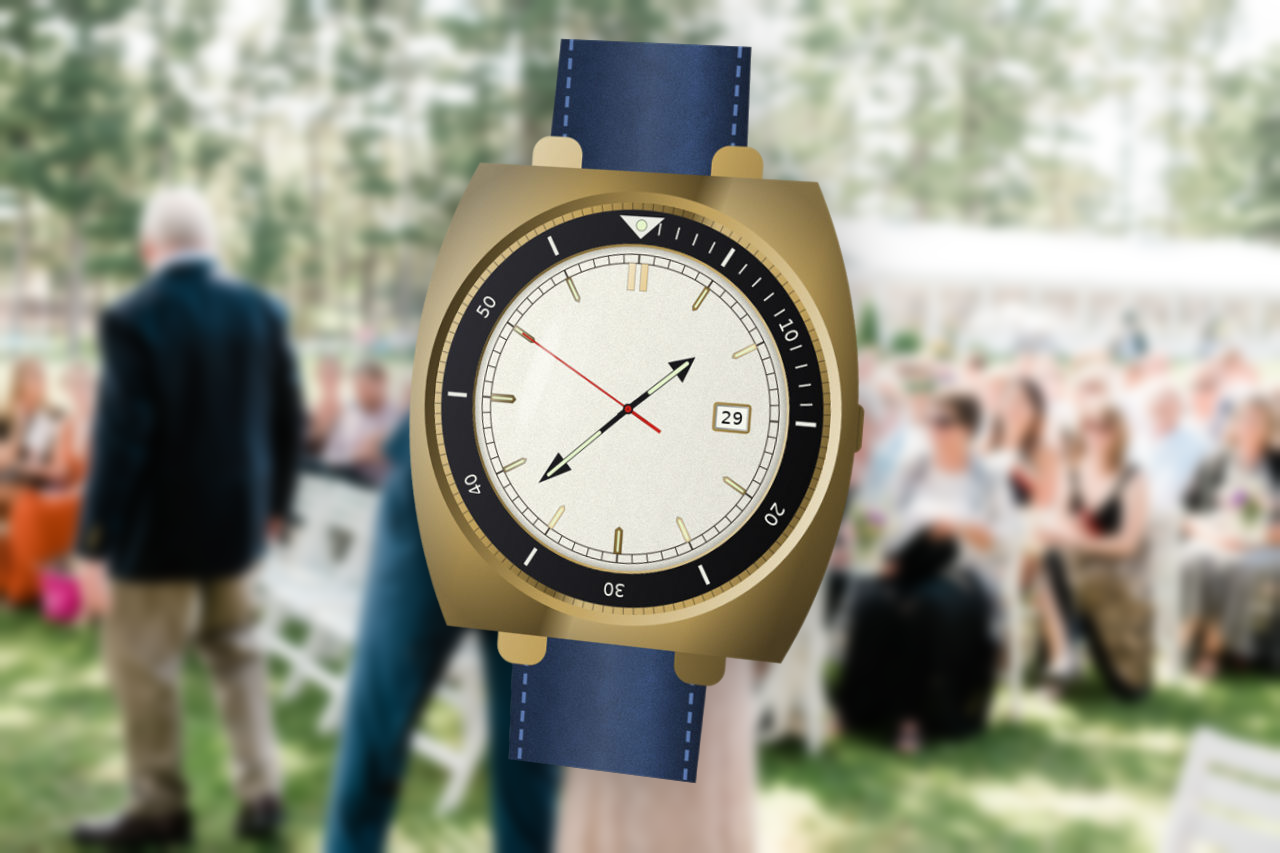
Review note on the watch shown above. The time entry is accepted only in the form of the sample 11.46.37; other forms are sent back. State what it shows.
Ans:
1.37.50
